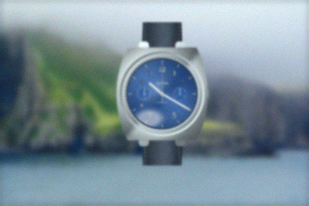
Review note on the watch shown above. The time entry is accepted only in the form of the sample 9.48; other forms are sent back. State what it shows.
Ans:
10.20
